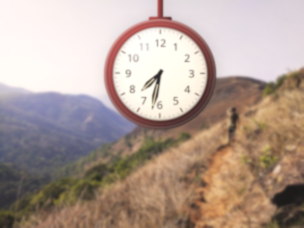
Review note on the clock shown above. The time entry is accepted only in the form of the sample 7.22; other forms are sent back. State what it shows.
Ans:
7.32
